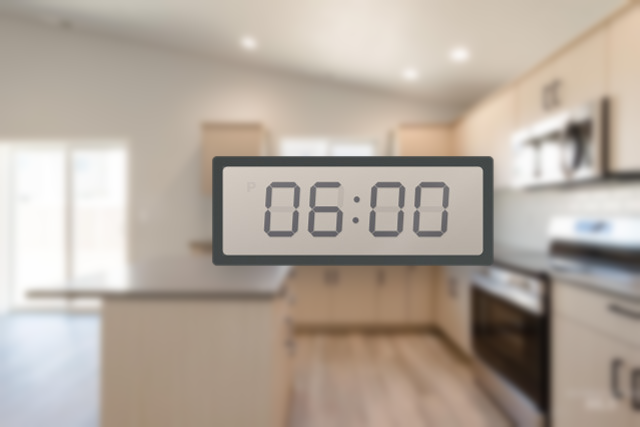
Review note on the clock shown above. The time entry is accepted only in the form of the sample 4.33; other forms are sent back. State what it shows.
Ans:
6.00
